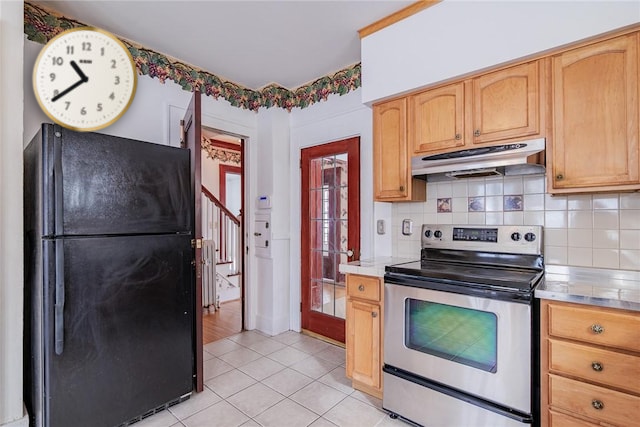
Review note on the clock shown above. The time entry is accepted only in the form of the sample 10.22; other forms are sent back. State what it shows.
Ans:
10.39
